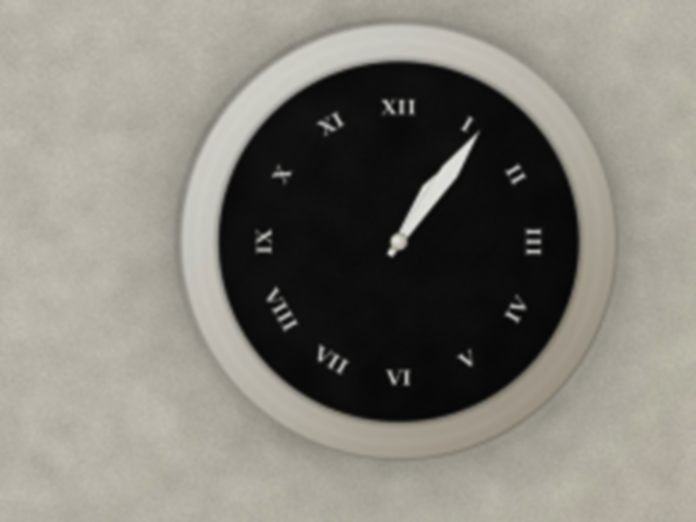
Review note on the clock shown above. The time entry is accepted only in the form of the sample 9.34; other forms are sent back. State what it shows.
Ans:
1.06
